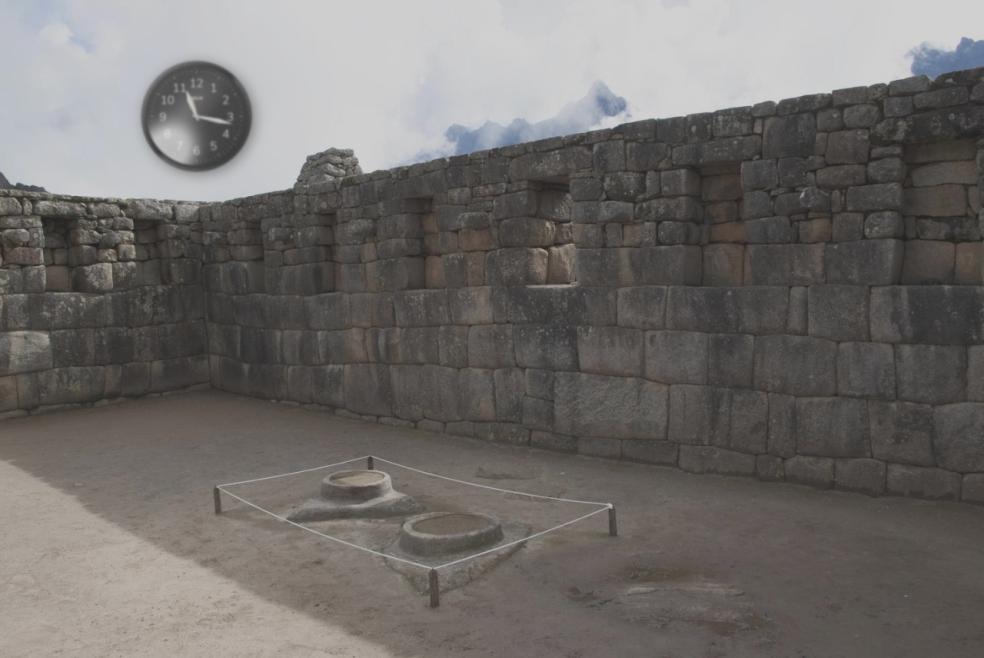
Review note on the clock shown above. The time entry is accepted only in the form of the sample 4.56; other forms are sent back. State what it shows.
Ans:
11.17
